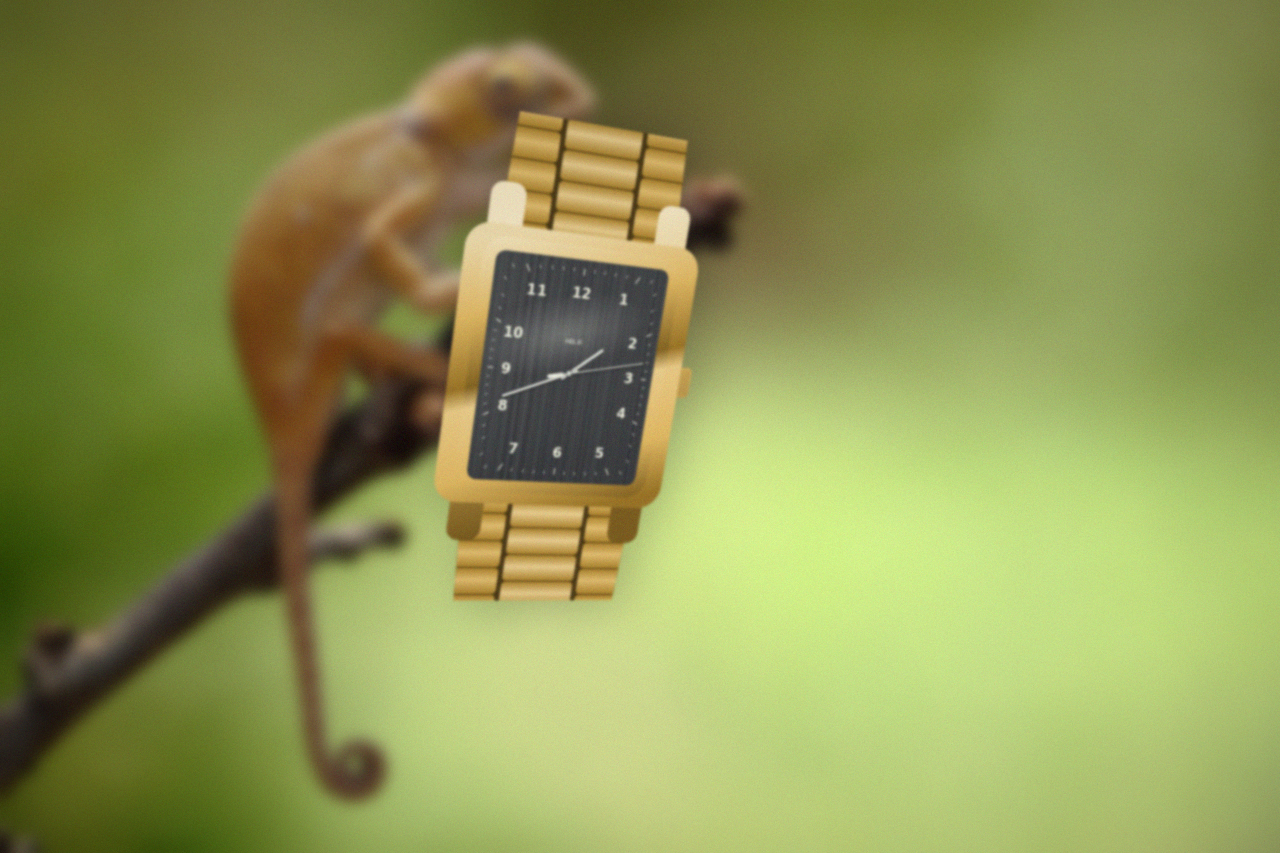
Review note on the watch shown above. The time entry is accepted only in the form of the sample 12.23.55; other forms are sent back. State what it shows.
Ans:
1.41.13
